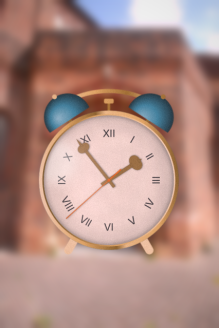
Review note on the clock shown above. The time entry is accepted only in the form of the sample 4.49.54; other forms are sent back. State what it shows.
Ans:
1.53.38
